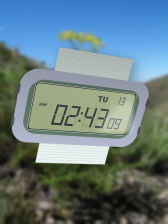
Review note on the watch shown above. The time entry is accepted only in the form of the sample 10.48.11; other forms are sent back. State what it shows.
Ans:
2.43.09
